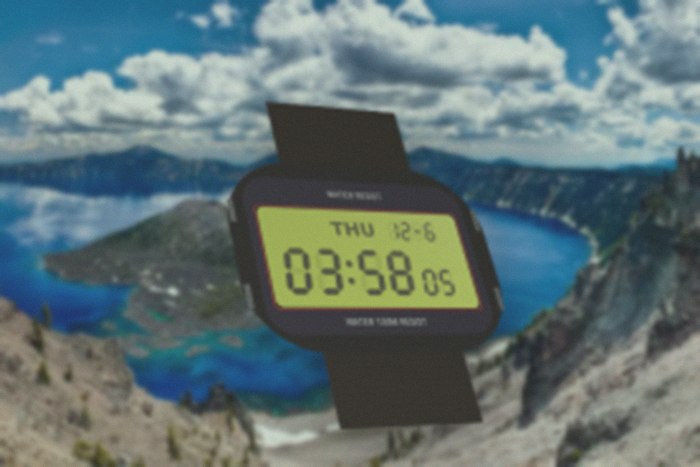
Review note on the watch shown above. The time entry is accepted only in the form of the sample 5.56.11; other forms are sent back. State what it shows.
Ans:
3.58.05
